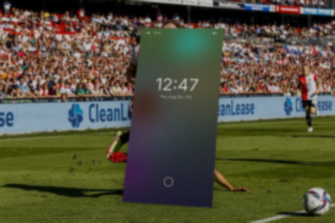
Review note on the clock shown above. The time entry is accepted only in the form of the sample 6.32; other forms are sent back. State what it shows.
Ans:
12.47
